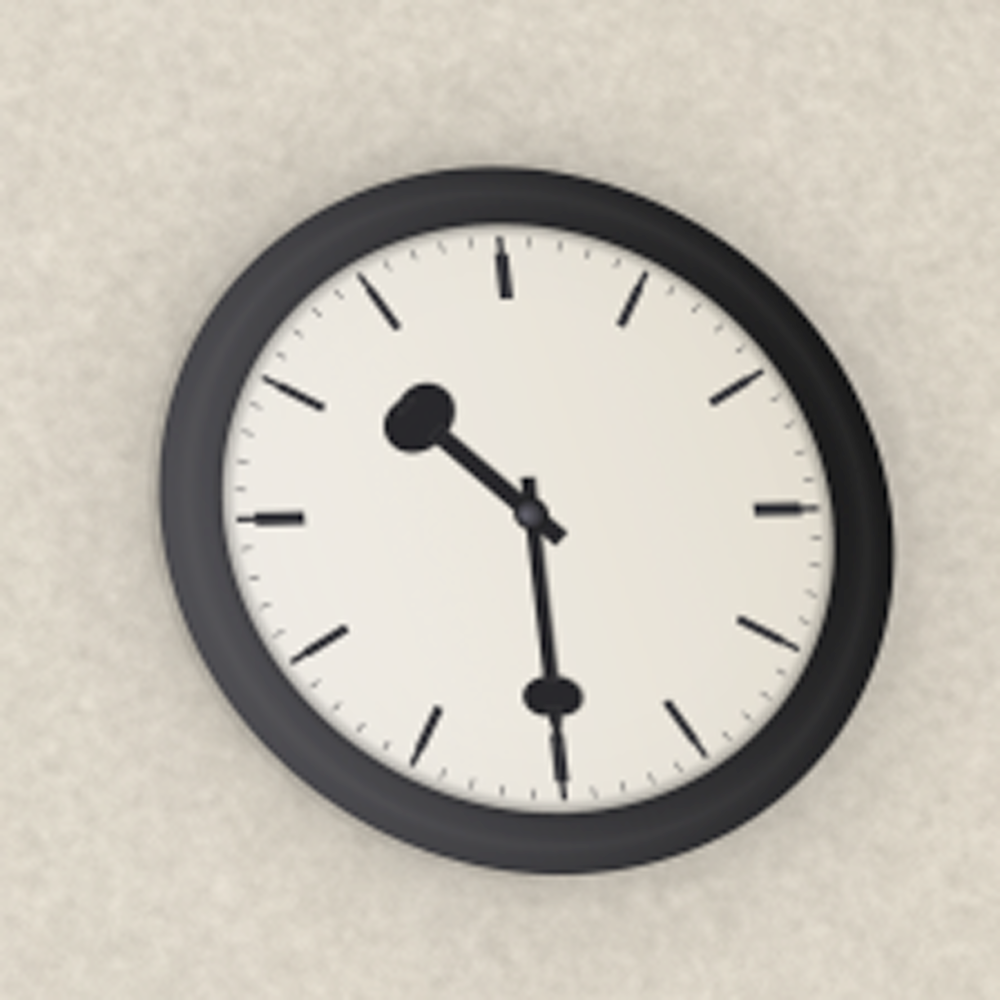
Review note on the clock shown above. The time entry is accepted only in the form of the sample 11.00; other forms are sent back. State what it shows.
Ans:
10.30
